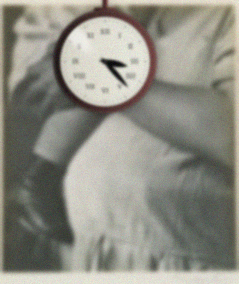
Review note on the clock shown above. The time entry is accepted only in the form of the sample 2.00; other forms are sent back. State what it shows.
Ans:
3.23
